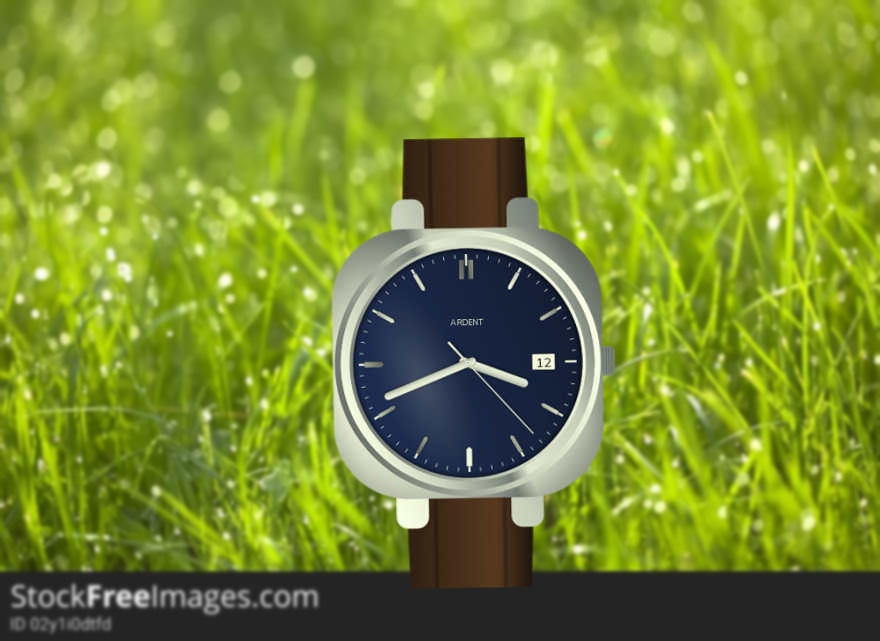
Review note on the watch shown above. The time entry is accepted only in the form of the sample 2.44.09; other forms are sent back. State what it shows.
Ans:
3.41.23
